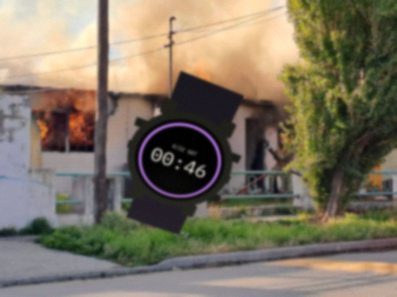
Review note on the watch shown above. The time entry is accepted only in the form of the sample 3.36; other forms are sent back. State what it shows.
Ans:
0.46
